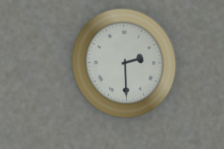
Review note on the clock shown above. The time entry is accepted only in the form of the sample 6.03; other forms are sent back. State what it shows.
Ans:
2.30
